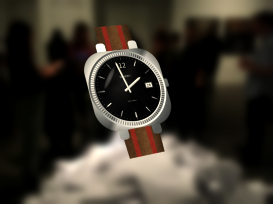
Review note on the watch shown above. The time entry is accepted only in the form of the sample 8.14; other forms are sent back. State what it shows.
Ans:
1.58
